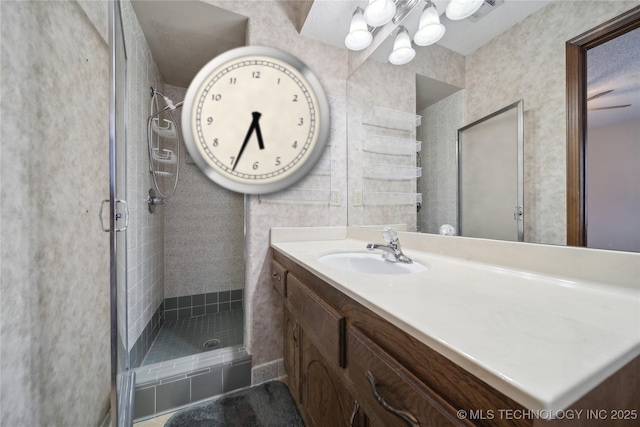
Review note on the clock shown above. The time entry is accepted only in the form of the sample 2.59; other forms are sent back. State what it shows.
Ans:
5.34
